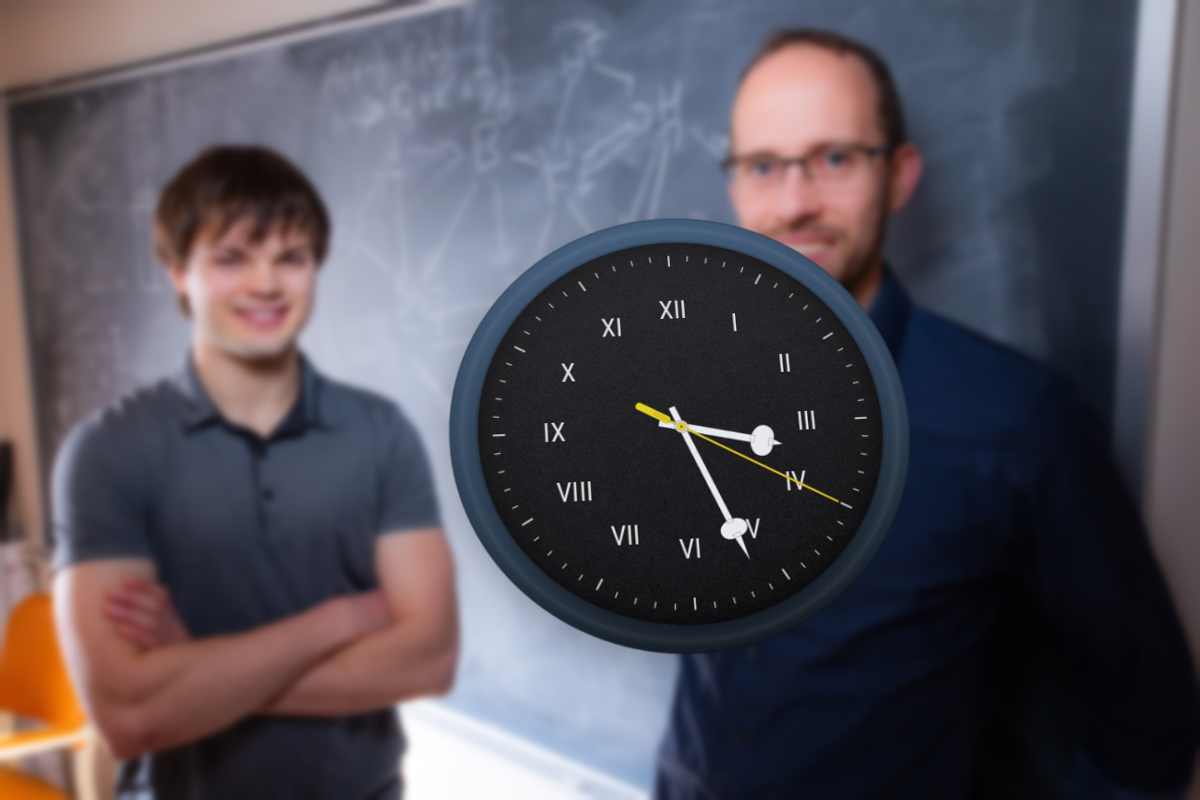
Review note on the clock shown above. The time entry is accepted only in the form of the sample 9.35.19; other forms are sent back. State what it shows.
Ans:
3.26.20
